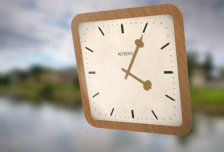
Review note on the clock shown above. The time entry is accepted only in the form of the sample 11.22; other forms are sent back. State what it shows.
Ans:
4.05
